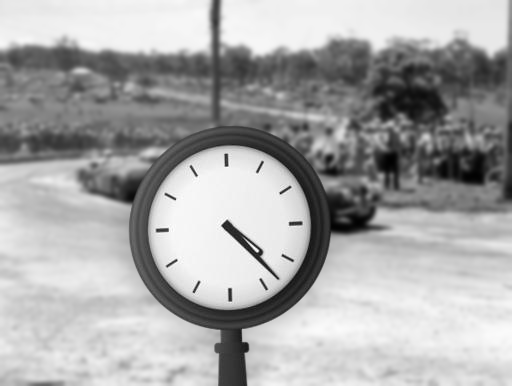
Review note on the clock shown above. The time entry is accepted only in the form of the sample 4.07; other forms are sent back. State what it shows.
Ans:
4.23
